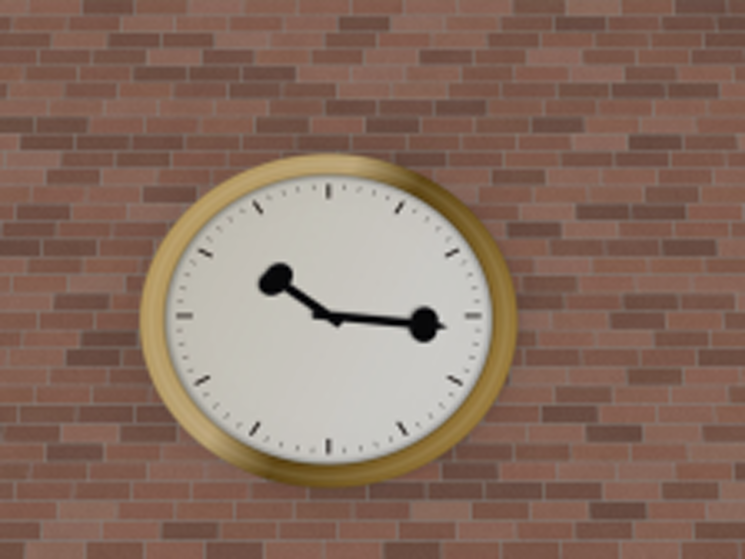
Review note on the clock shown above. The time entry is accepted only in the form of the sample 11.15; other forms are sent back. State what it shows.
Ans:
10.16
